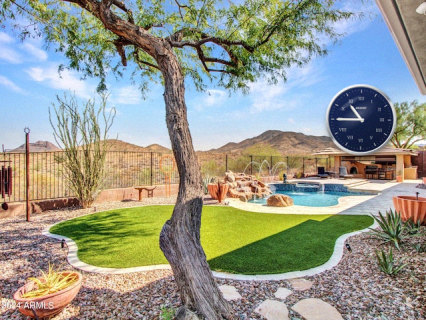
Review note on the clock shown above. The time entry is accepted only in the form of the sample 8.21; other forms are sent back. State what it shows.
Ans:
10.45
